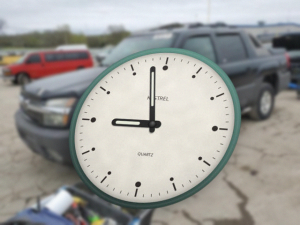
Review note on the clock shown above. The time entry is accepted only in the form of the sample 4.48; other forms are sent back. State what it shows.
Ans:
8.58
